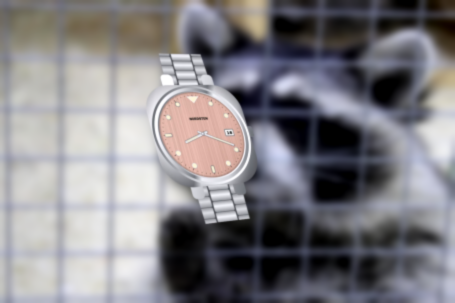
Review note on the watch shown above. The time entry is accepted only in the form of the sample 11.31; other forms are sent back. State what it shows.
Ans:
8.19
